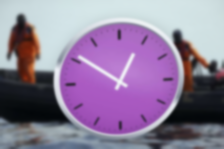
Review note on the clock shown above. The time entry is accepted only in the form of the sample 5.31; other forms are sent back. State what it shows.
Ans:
12.51
